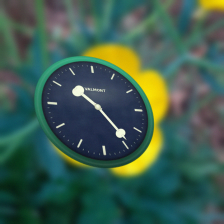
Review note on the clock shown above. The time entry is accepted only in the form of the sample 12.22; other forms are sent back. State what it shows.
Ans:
10.24
